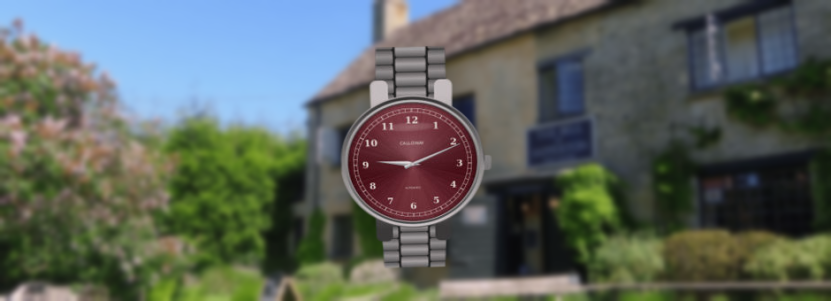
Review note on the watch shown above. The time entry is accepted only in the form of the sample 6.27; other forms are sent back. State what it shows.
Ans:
9.11
